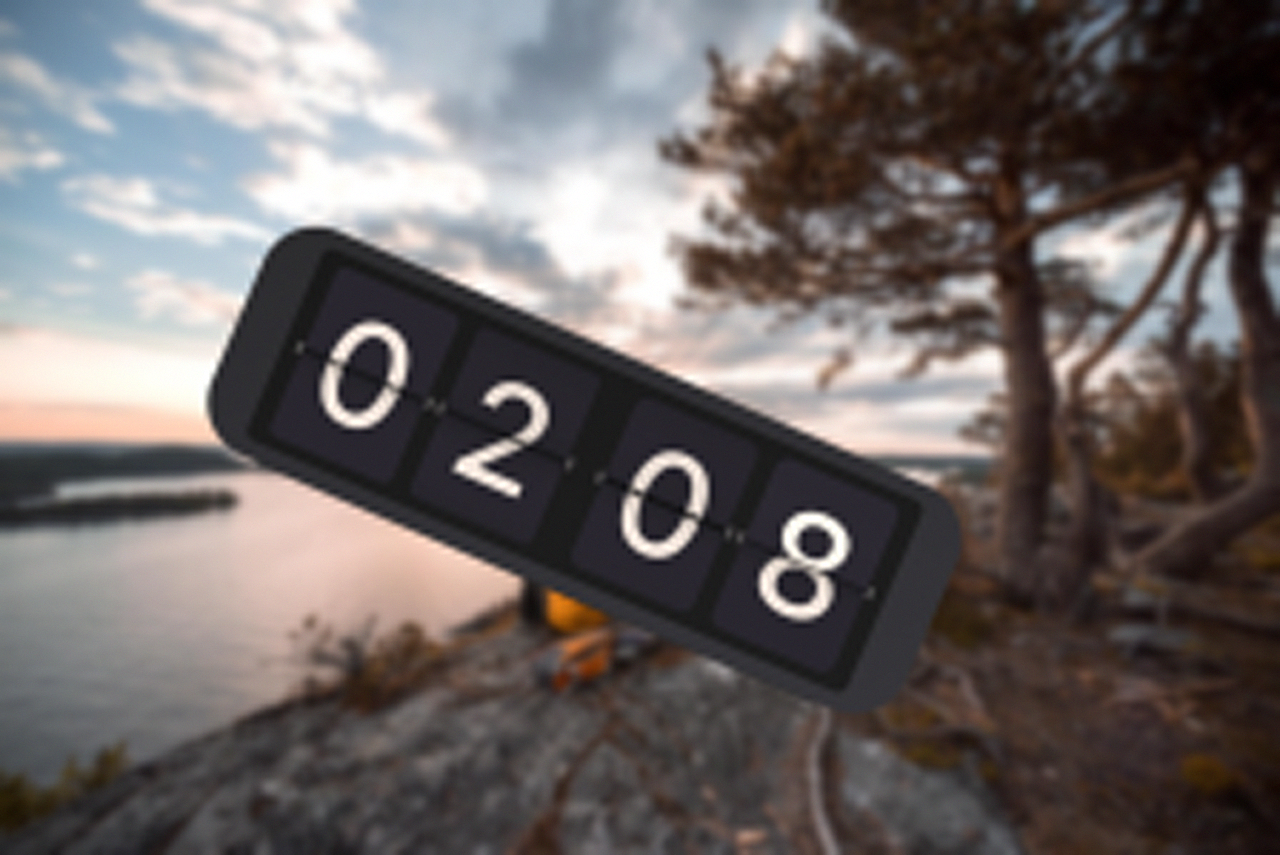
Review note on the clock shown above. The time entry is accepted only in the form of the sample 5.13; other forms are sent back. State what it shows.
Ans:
2.08
